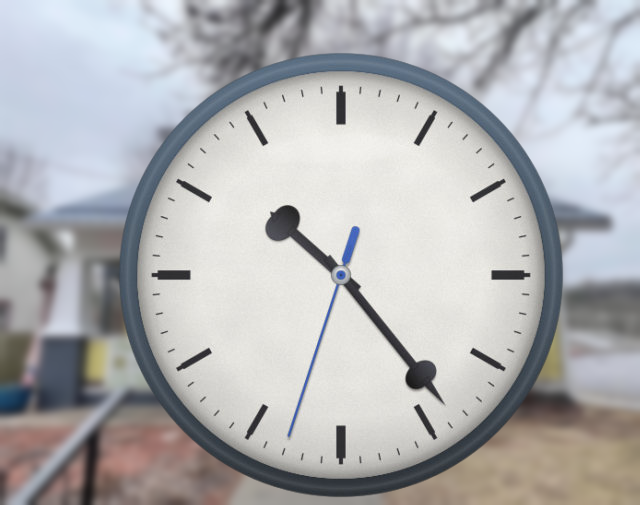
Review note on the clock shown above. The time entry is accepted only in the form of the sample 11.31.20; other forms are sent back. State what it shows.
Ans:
10.23.33
